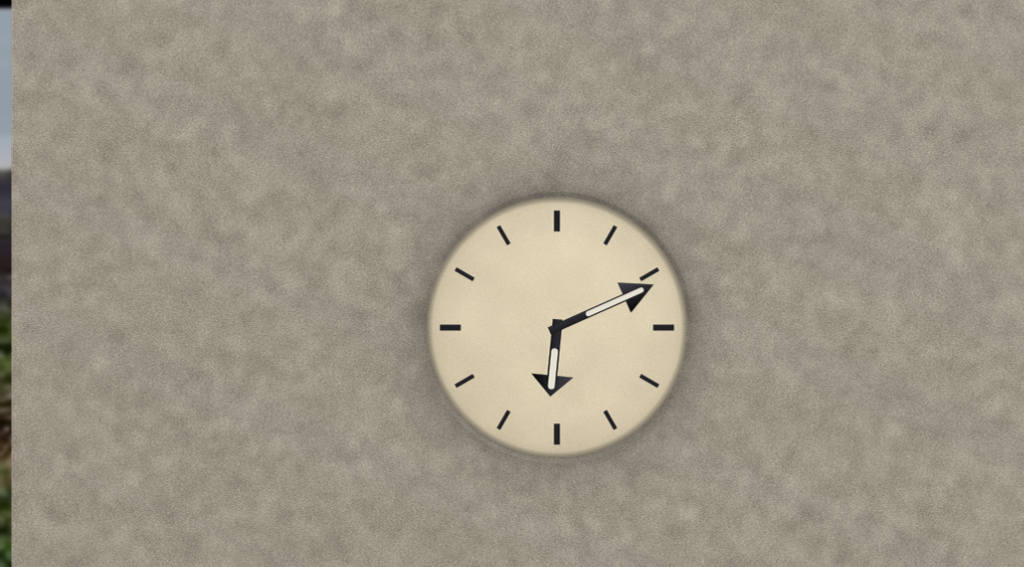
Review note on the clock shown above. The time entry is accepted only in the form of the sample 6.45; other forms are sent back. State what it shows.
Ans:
6.11
